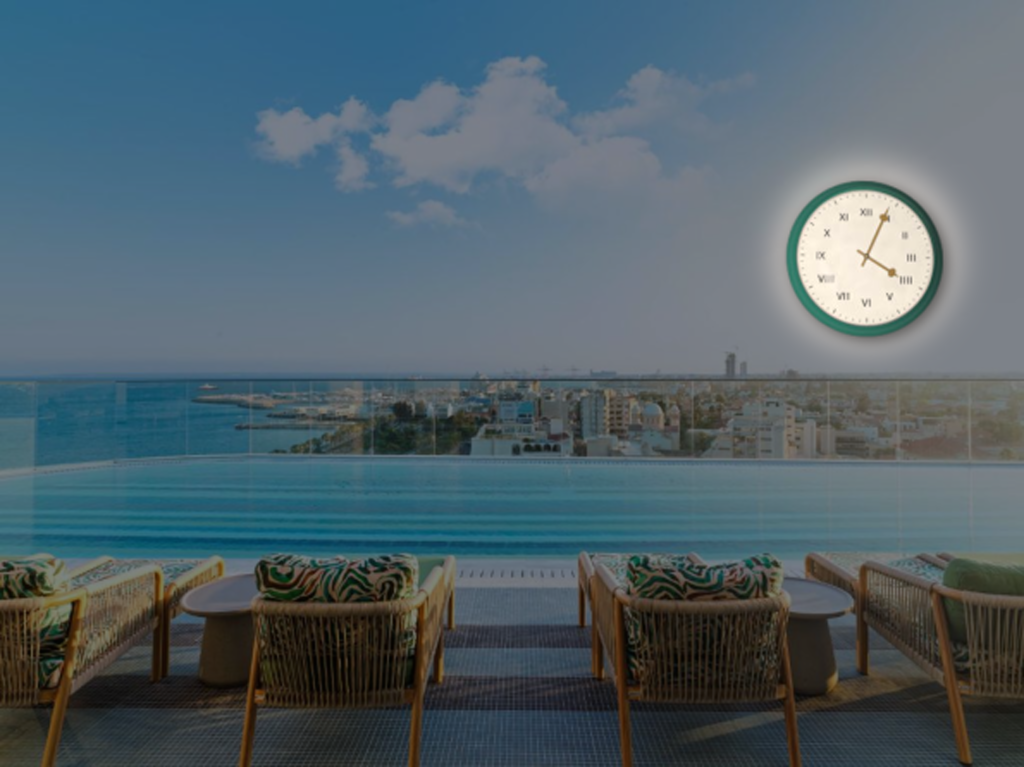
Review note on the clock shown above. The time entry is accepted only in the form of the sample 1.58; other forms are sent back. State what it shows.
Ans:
4.04
